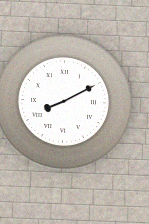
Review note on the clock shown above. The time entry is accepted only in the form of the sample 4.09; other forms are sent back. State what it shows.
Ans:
8.10
